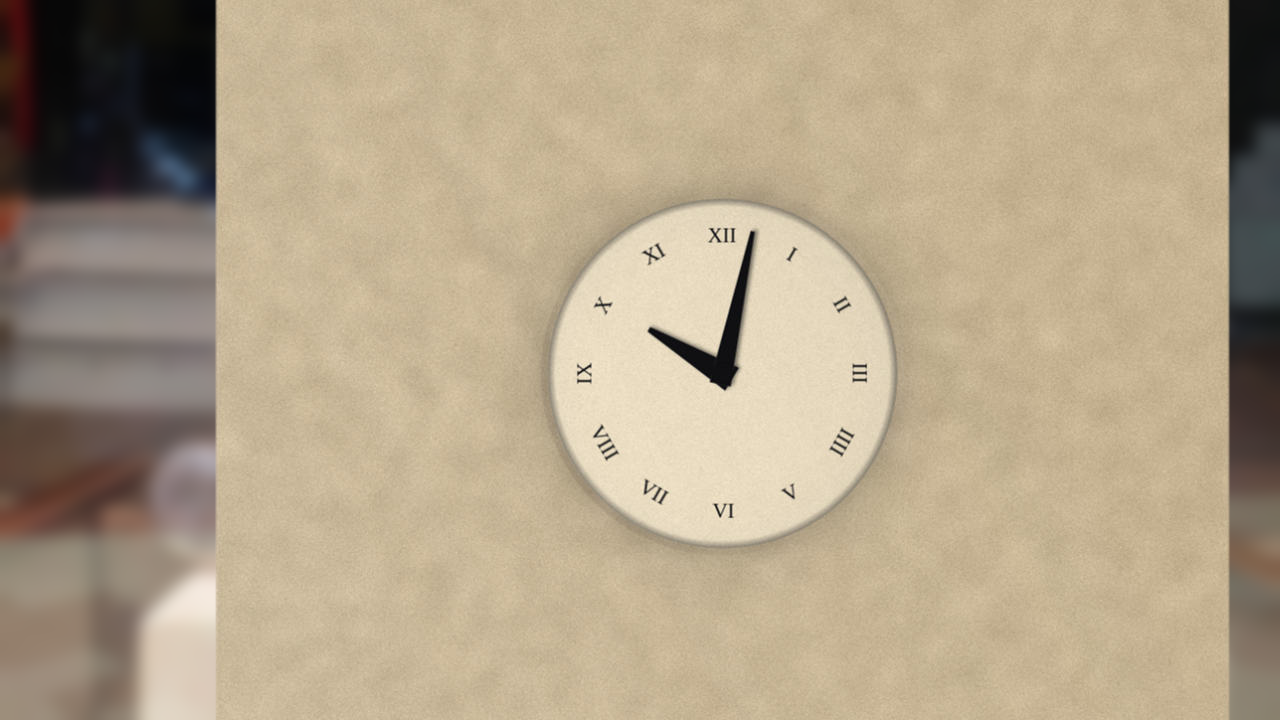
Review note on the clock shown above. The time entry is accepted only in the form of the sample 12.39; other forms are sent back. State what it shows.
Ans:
10.02
